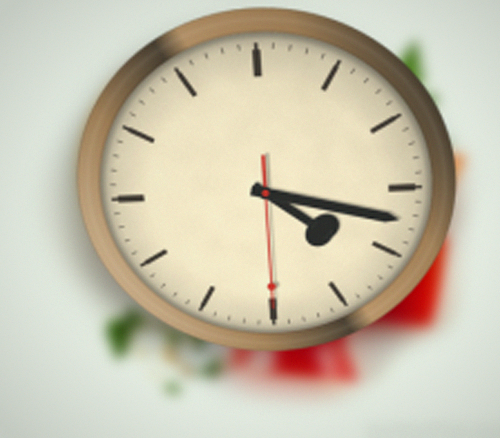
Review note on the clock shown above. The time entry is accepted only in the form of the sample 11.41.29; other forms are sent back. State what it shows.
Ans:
4.17.30
